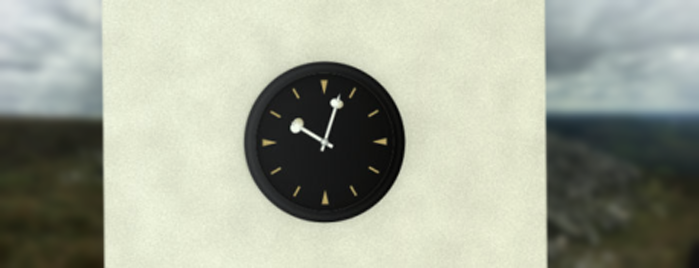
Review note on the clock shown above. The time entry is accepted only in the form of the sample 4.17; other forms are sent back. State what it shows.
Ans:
10.03
